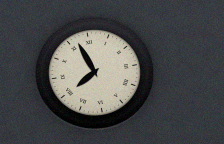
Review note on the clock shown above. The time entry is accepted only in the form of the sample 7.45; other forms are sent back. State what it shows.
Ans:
7.57
